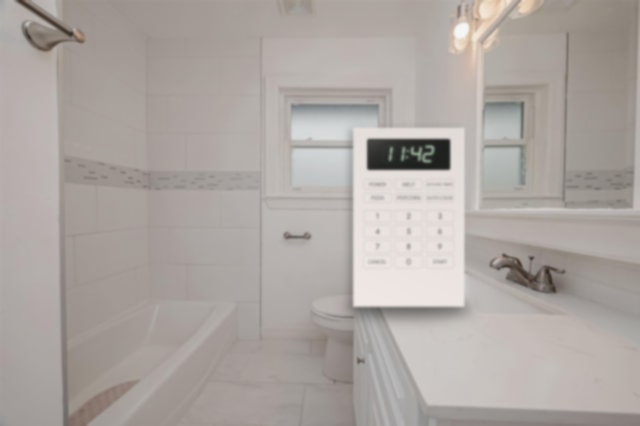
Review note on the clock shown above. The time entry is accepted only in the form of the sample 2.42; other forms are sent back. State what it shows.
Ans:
11.42
